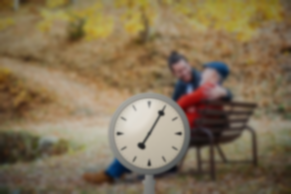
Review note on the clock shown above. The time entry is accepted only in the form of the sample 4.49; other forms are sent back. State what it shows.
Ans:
7.05
